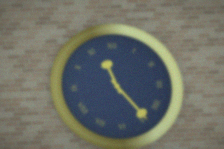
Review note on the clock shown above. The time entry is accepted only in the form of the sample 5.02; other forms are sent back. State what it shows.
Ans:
11.24
